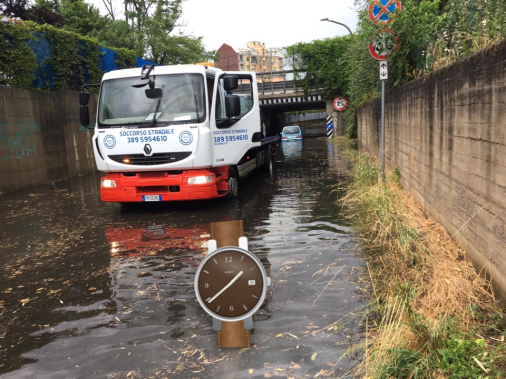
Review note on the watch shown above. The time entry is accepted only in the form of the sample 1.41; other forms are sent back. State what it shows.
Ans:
1.39
